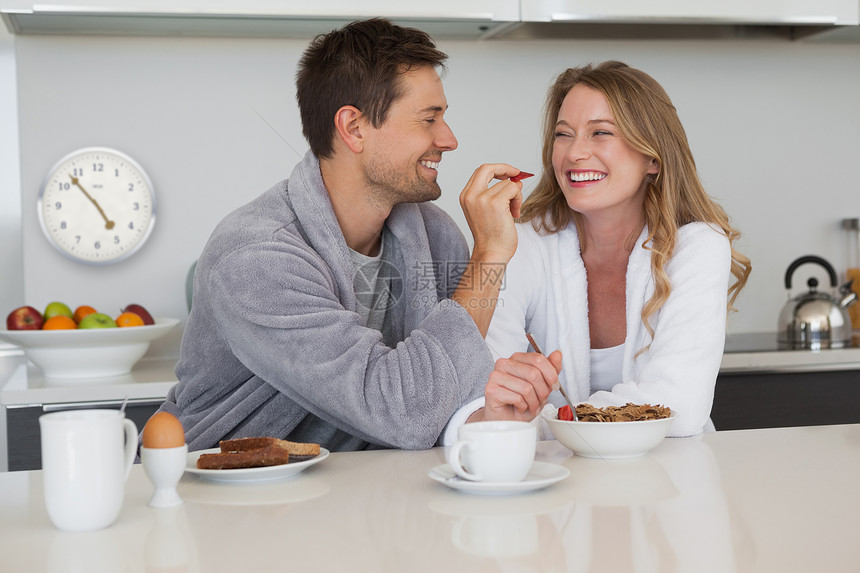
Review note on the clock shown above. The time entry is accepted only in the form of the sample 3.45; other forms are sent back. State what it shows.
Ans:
4.53
